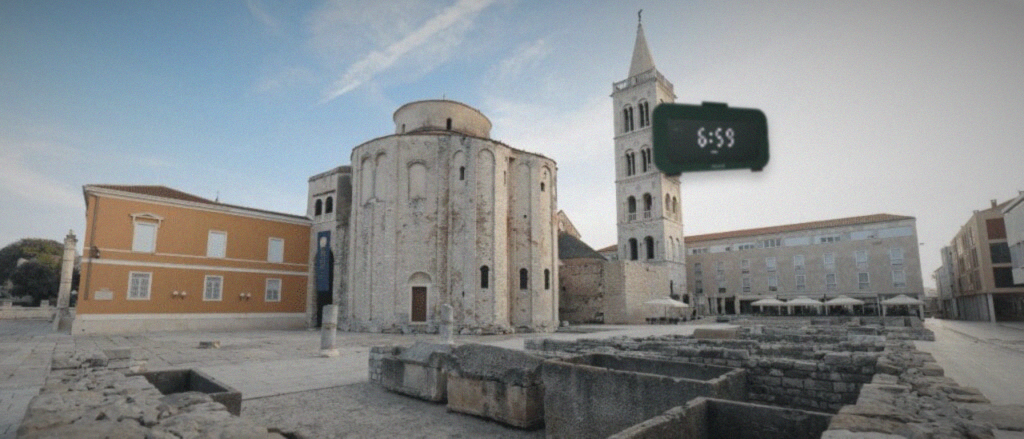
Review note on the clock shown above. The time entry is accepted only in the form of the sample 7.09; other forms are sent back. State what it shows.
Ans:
6.59
